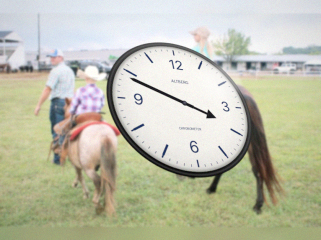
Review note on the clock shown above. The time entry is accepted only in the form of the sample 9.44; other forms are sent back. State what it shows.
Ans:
3.49
